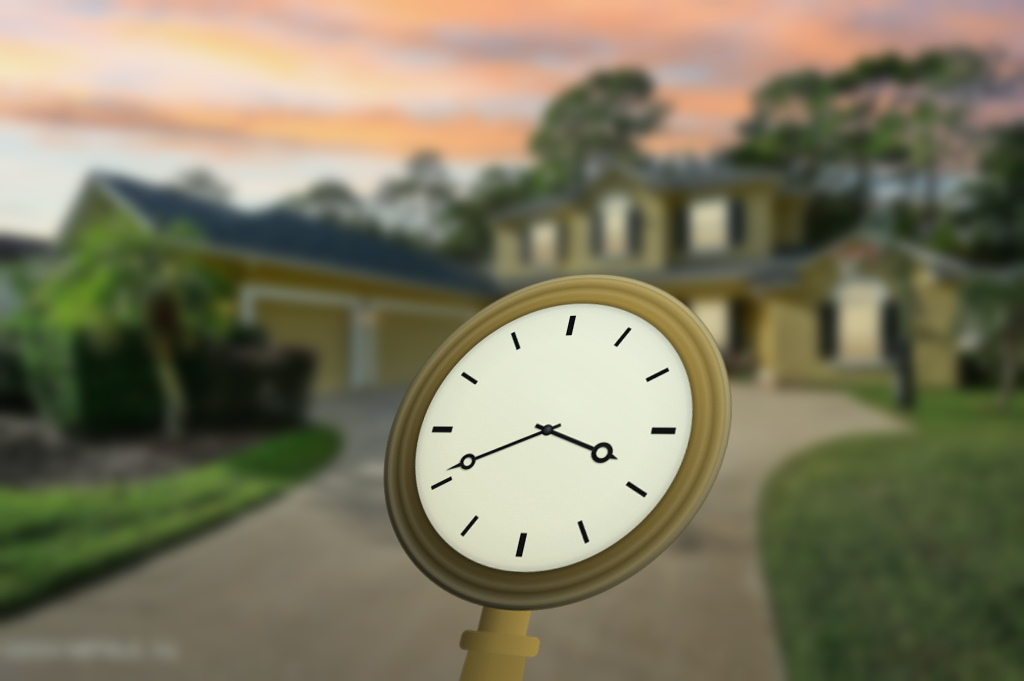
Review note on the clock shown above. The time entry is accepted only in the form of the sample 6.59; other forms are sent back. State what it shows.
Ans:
3.41
